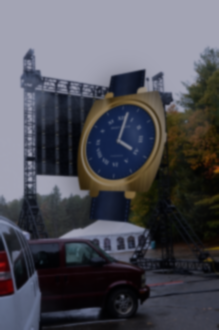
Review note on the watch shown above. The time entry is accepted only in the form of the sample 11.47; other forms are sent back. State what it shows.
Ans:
4.02
